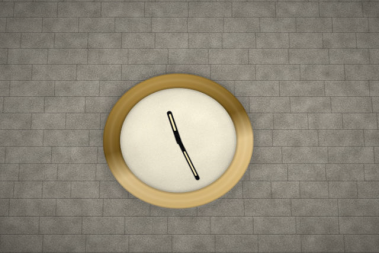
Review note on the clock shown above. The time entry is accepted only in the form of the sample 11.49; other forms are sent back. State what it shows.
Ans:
11.26
